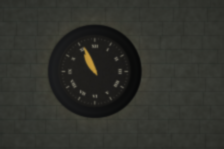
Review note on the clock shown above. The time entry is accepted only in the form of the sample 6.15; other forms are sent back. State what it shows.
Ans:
10.56
